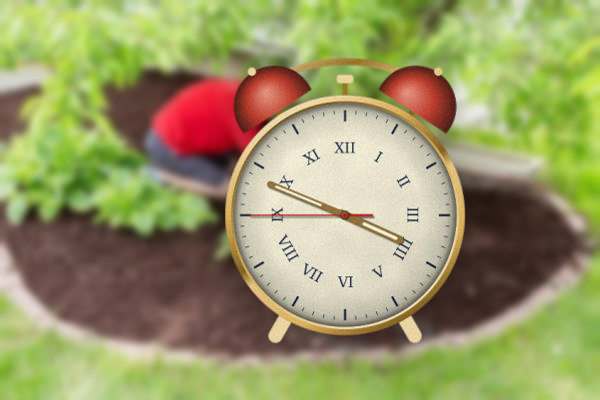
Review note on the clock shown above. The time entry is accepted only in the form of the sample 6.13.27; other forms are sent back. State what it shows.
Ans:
3.48.45
